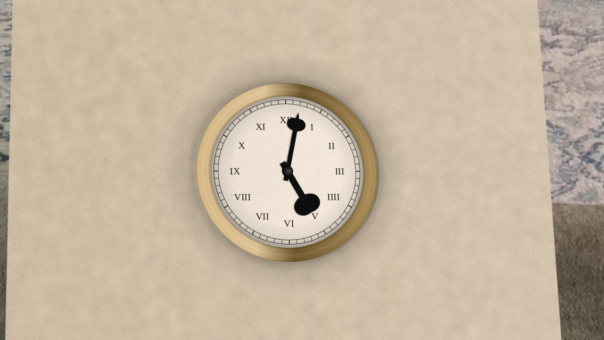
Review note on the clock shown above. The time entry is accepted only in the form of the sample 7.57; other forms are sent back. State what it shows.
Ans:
5.02
